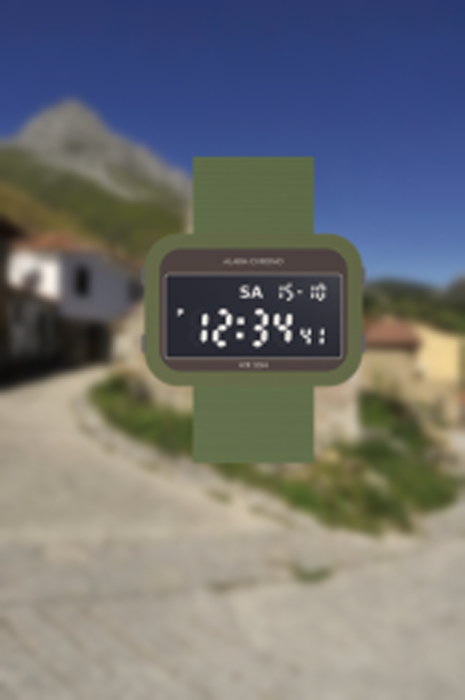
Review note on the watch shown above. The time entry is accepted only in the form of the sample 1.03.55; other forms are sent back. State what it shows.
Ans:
12.34.41
